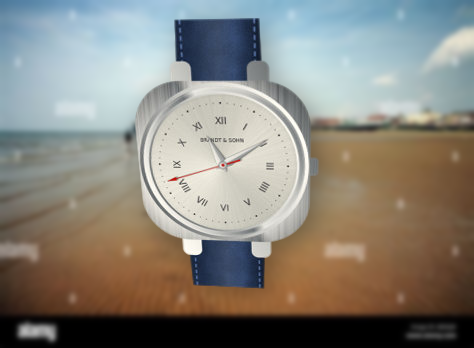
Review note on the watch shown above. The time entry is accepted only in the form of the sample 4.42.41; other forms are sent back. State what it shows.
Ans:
11.09.42
